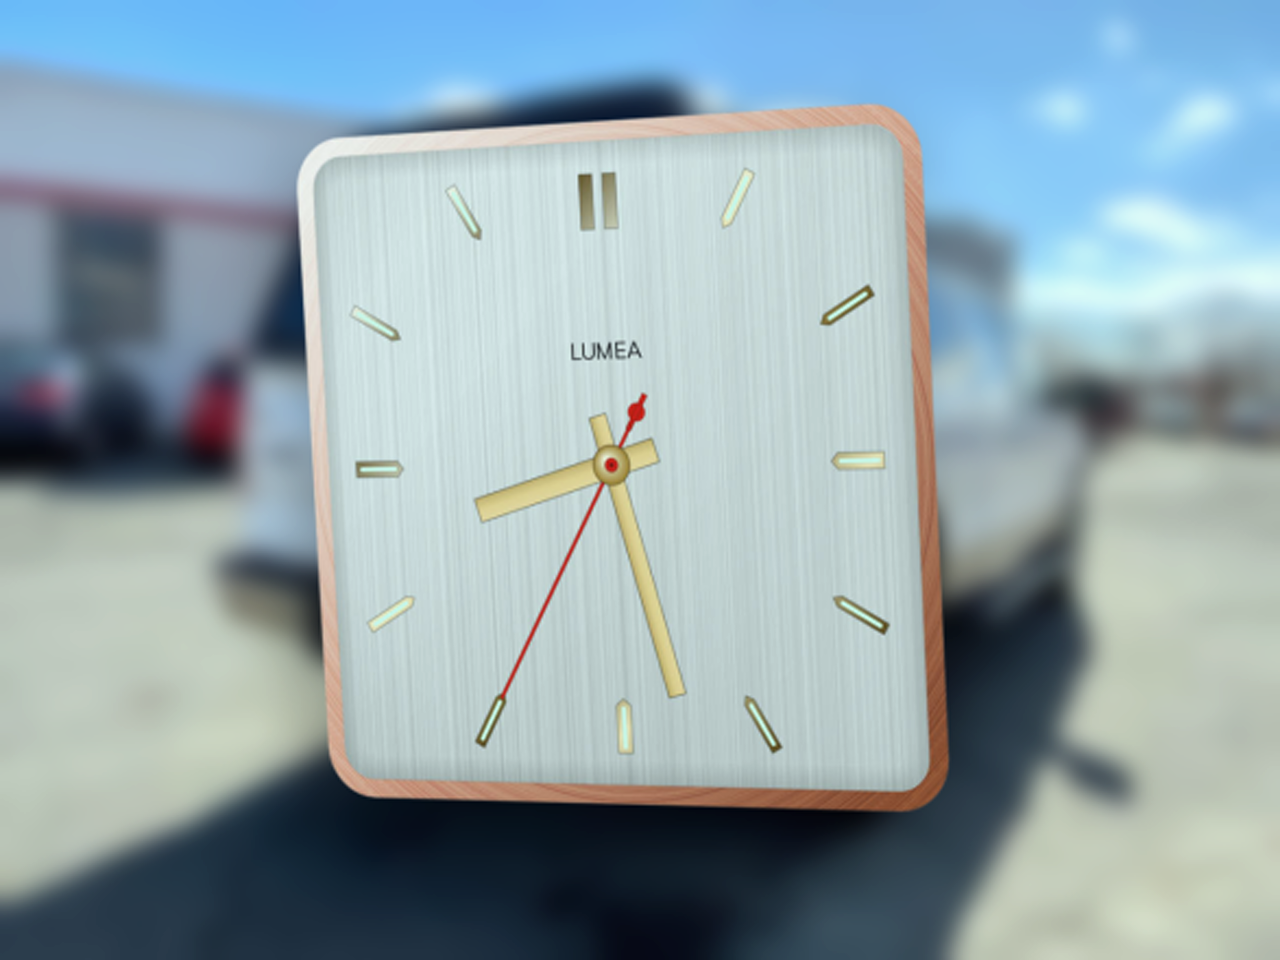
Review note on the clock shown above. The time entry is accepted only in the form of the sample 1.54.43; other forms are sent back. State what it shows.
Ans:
8.27.35
